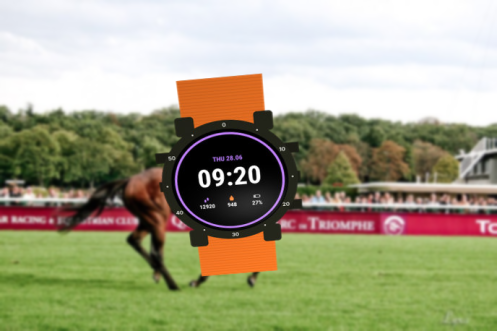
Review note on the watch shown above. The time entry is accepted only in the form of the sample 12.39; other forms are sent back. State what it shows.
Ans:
9.20
